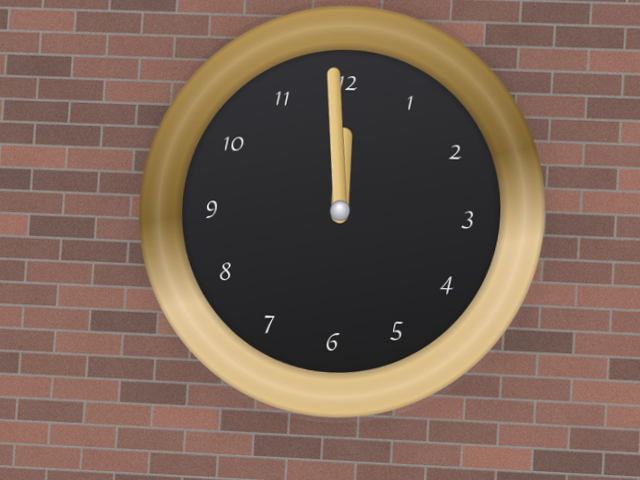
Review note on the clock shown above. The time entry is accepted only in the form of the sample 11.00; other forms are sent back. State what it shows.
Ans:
11.59
